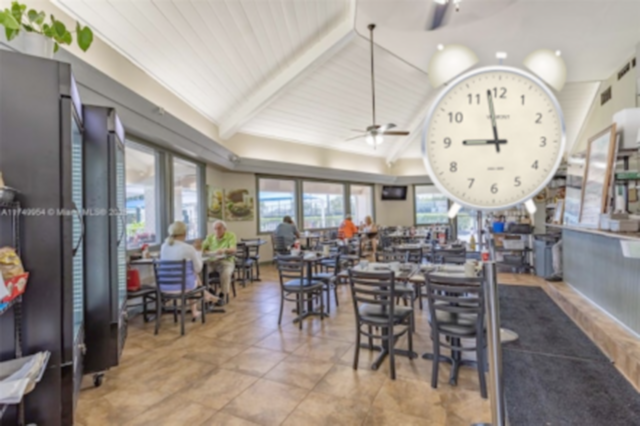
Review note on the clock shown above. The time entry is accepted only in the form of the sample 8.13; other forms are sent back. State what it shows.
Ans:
8.58
